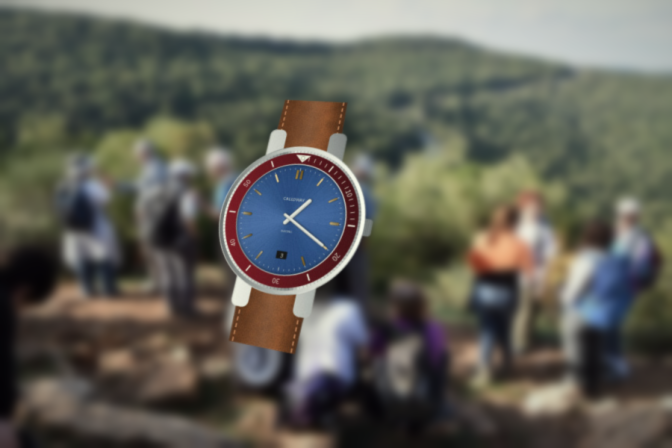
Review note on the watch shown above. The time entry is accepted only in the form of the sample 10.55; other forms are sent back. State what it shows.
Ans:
1.20
